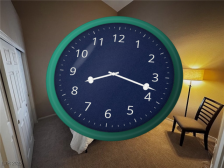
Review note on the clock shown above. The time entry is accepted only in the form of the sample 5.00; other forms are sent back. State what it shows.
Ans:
8.18
